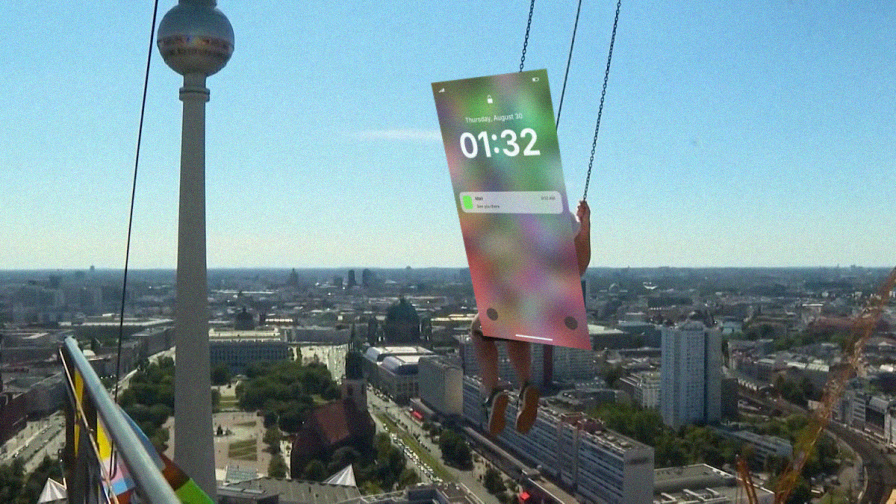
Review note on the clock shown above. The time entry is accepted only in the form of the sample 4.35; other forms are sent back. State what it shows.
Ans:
1.32
